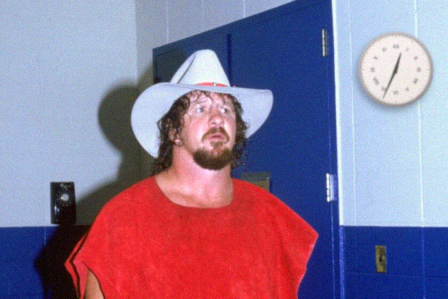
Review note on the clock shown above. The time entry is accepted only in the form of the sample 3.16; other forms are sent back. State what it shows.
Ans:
12.34
